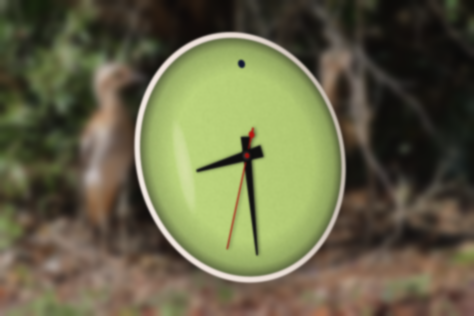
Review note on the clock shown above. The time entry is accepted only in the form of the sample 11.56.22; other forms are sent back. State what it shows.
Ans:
8.29.33
